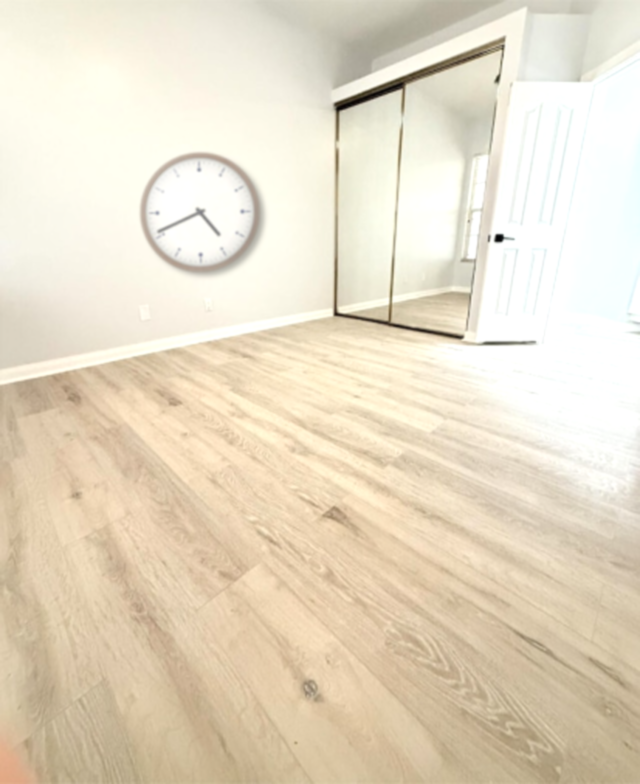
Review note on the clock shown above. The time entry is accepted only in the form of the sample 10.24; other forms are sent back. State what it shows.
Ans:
4.41
